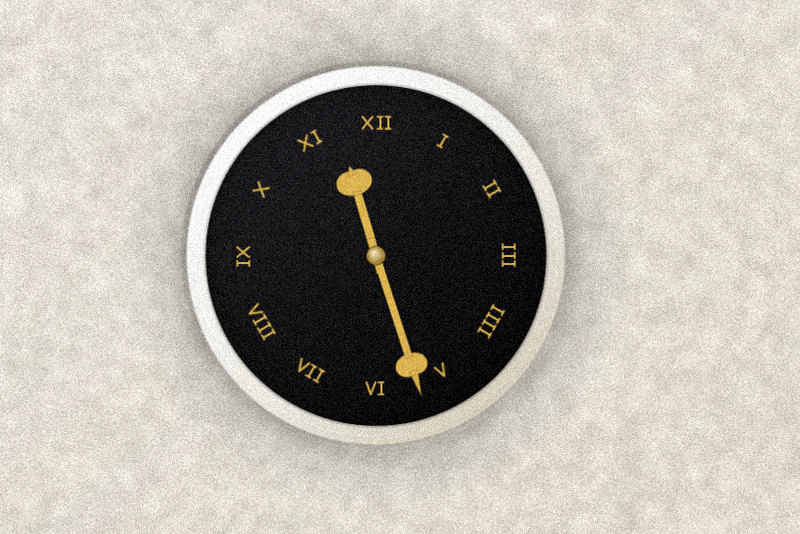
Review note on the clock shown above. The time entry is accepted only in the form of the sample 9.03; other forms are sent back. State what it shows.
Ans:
11.27
